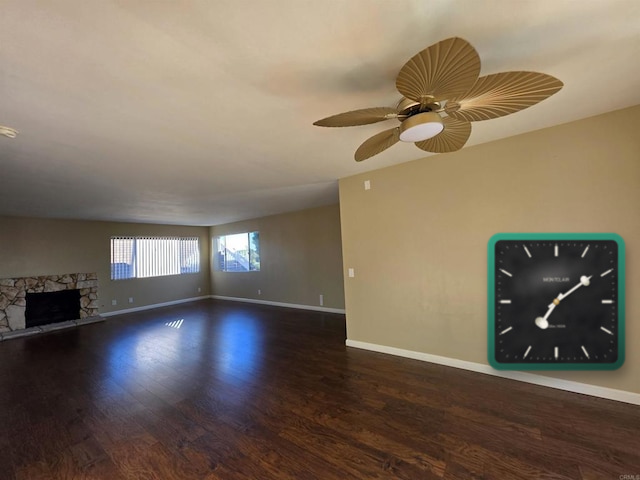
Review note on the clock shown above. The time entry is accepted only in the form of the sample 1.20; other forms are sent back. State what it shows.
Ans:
7.09
